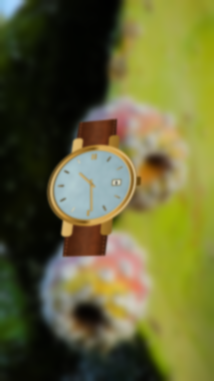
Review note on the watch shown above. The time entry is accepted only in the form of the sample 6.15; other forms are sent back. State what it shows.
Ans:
10.29
